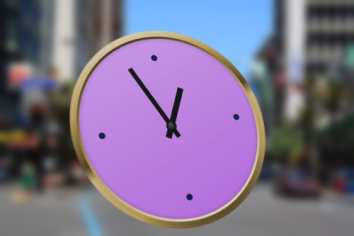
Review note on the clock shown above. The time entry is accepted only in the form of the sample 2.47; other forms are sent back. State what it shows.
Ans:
12.56
